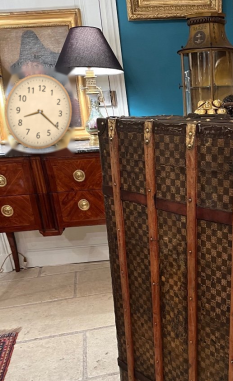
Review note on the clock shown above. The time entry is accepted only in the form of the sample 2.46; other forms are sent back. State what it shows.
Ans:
8.21
